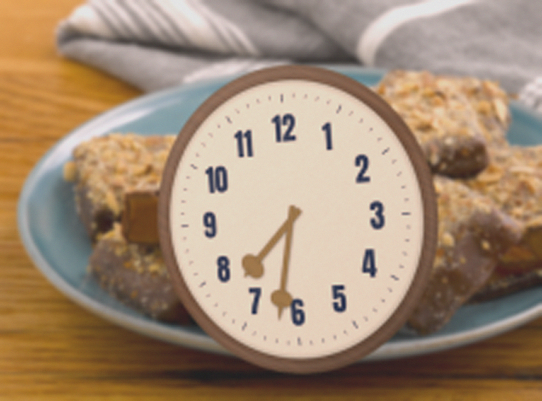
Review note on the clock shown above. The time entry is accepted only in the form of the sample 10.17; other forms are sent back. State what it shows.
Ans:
7.32
